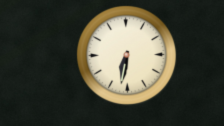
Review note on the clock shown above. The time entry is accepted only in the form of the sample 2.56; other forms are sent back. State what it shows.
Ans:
6.32
